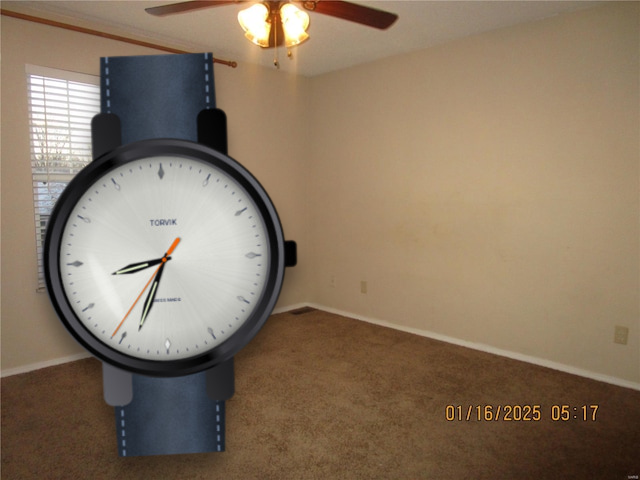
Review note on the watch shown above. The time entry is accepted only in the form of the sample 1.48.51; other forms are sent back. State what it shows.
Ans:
8.33.36
